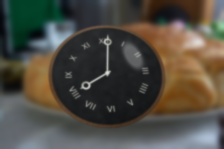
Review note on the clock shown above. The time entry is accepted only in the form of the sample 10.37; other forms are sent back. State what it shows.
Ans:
8.01
